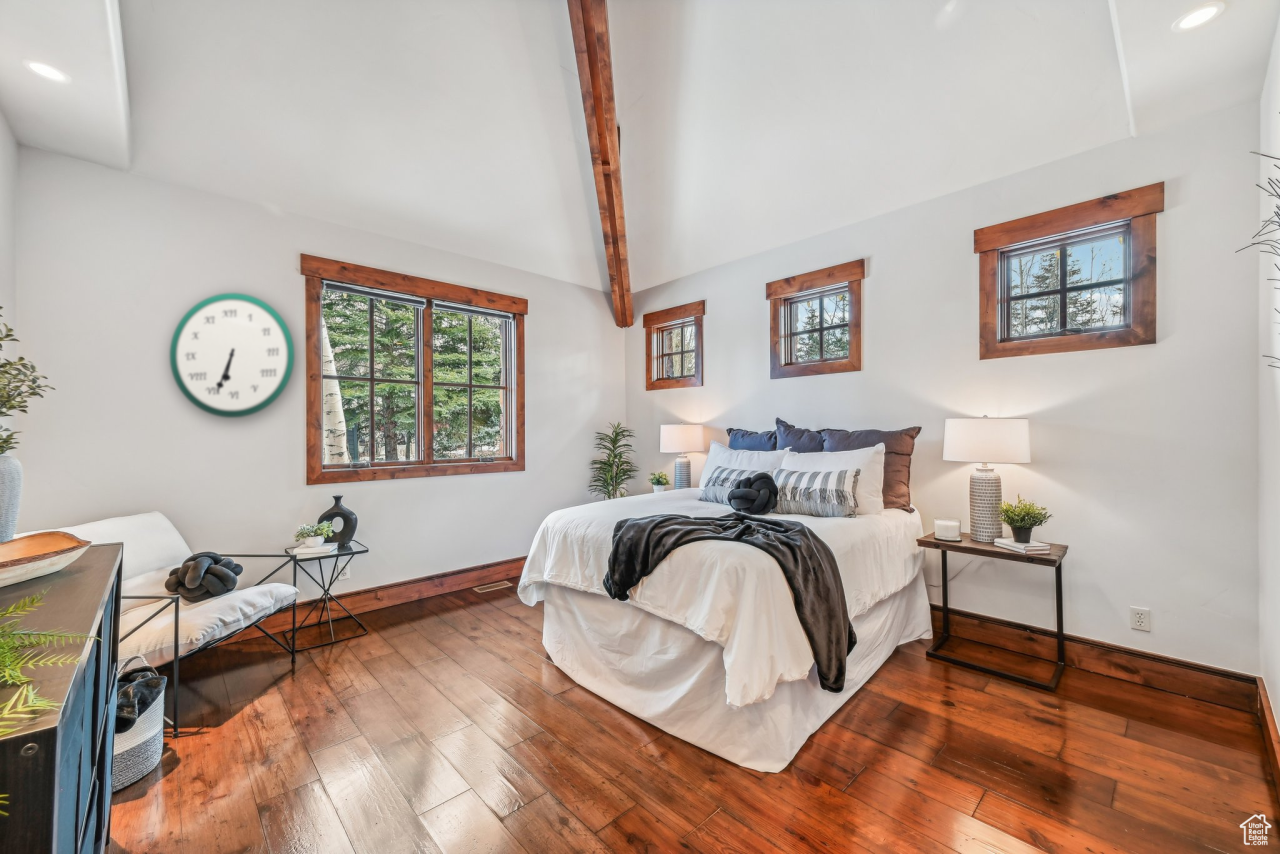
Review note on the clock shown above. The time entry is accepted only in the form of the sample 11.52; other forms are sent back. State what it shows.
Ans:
6.34
